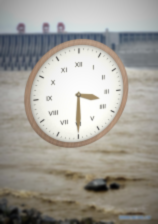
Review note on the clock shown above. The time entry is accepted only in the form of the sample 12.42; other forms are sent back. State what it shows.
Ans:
3.30
